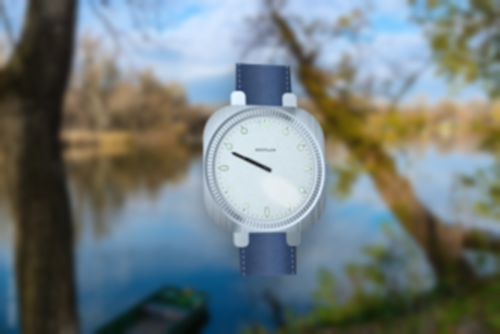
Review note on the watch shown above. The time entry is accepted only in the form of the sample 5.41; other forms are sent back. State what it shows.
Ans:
9.49
